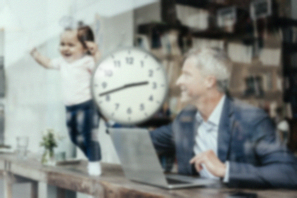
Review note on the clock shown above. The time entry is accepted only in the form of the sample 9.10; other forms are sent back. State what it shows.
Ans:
2.42
